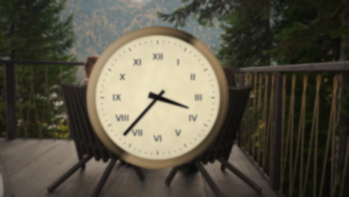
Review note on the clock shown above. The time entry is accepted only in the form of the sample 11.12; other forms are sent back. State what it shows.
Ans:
3.37
